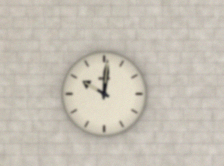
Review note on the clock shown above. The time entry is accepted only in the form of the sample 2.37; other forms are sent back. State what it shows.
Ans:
10.01
